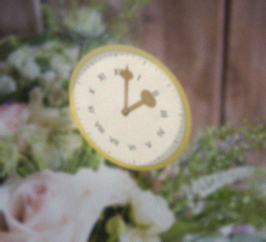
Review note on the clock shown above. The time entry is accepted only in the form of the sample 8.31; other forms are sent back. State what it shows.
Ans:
2.02
